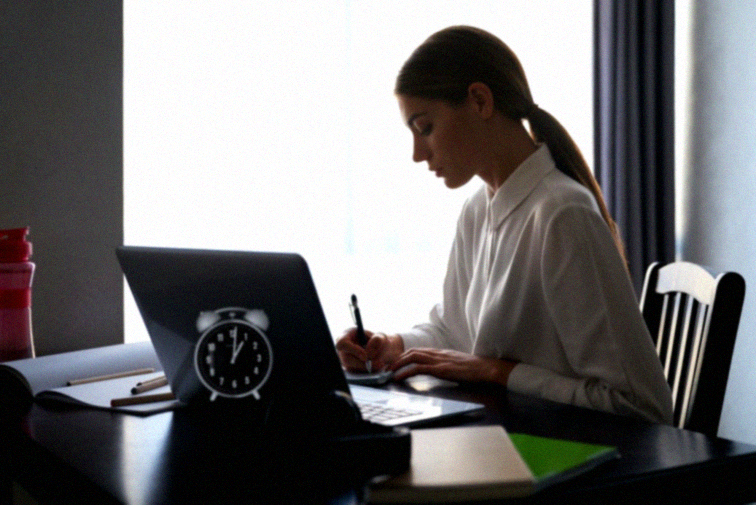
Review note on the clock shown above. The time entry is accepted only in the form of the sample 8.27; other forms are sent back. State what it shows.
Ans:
1.01
